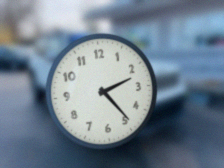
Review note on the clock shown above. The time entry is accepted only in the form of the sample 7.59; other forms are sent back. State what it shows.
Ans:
2.24
